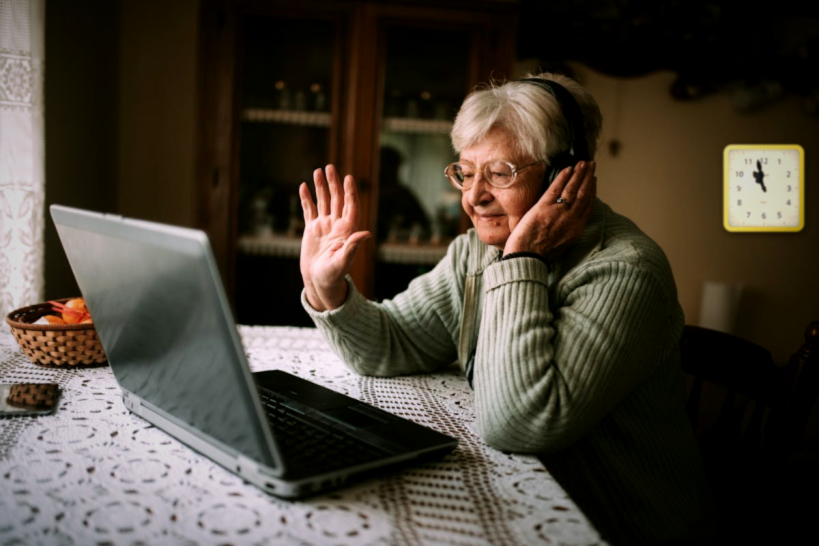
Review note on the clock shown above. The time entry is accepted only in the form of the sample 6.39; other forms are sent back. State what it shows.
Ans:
10.58
